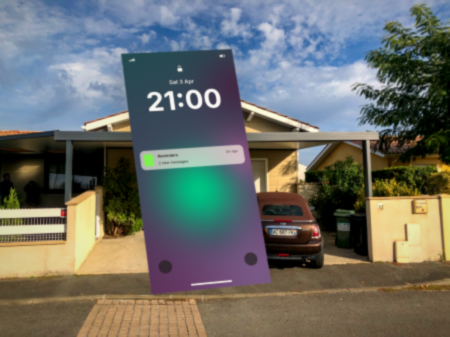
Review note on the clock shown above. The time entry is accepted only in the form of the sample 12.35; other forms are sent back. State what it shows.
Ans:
21.00
